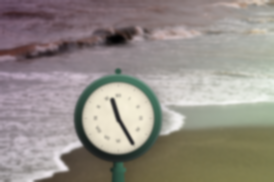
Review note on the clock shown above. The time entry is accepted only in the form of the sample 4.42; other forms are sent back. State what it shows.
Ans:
11.25
